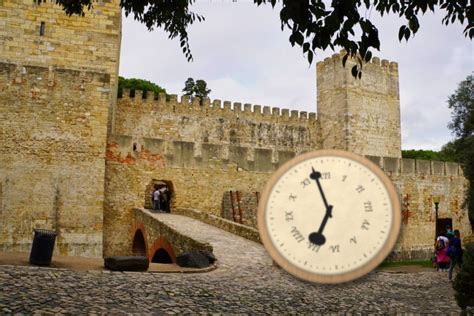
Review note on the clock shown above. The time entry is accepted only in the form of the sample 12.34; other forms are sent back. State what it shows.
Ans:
6.58
